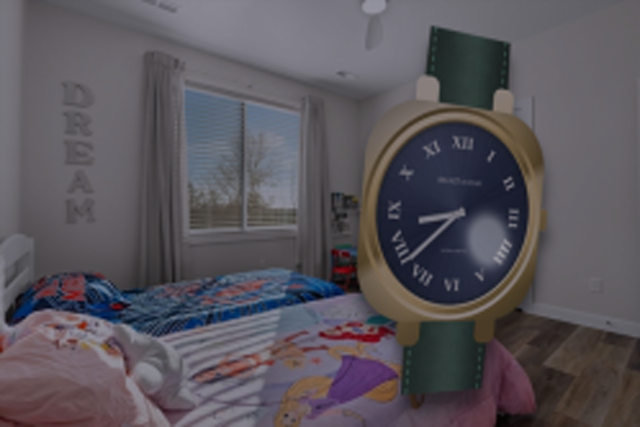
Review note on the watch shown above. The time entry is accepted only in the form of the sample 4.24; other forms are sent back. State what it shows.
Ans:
8.38
